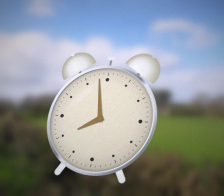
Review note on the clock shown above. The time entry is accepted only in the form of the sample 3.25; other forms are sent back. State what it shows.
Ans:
7.58
